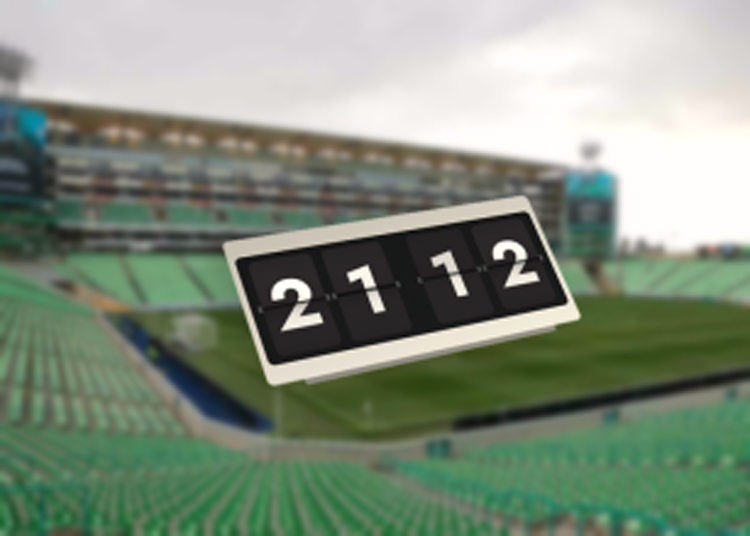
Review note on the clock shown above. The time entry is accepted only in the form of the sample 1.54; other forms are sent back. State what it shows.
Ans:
21.12
